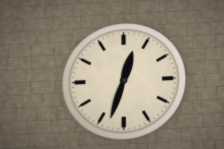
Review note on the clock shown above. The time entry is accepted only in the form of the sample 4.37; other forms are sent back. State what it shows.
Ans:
12.33
